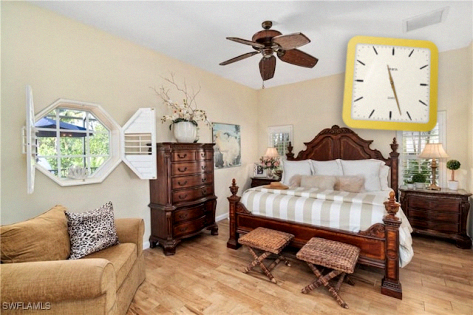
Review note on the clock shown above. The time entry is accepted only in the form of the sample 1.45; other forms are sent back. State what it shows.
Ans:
11.27
